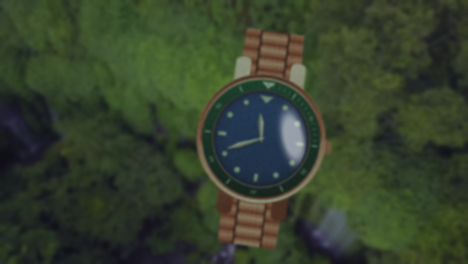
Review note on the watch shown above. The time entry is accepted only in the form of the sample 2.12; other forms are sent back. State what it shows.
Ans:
11.41
